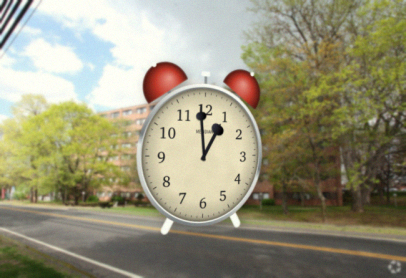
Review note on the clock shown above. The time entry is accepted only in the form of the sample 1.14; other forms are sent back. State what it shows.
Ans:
12.59
